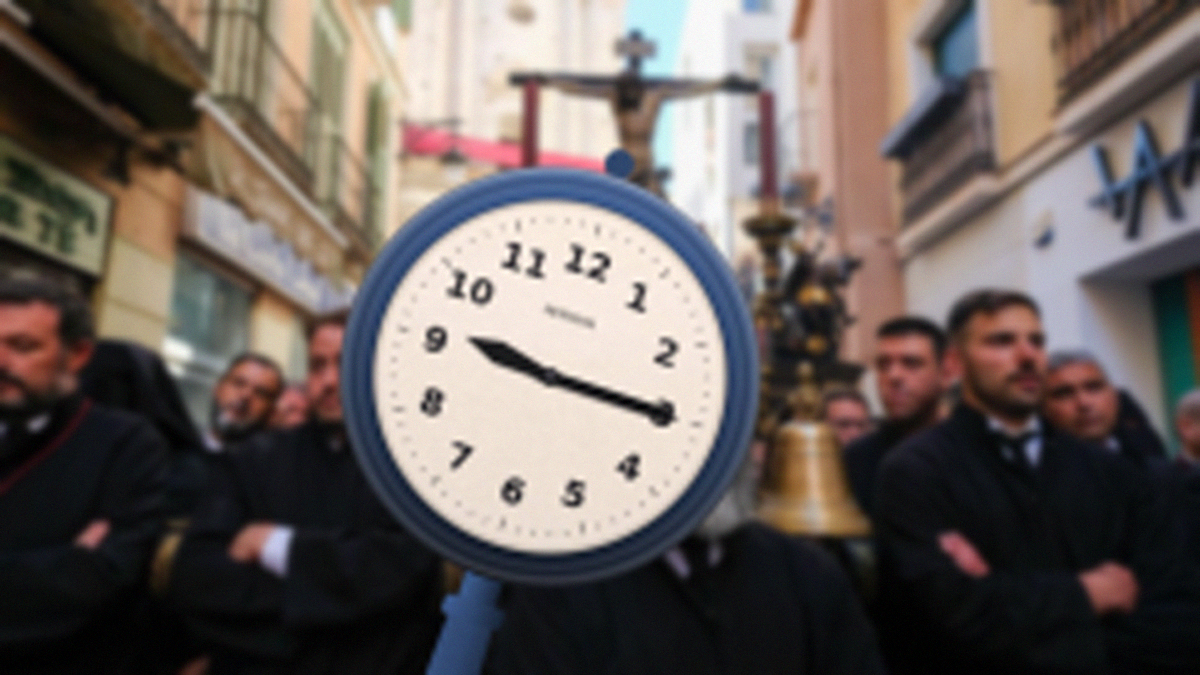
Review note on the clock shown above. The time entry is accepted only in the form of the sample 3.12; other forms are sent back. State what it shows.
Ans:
9.15
